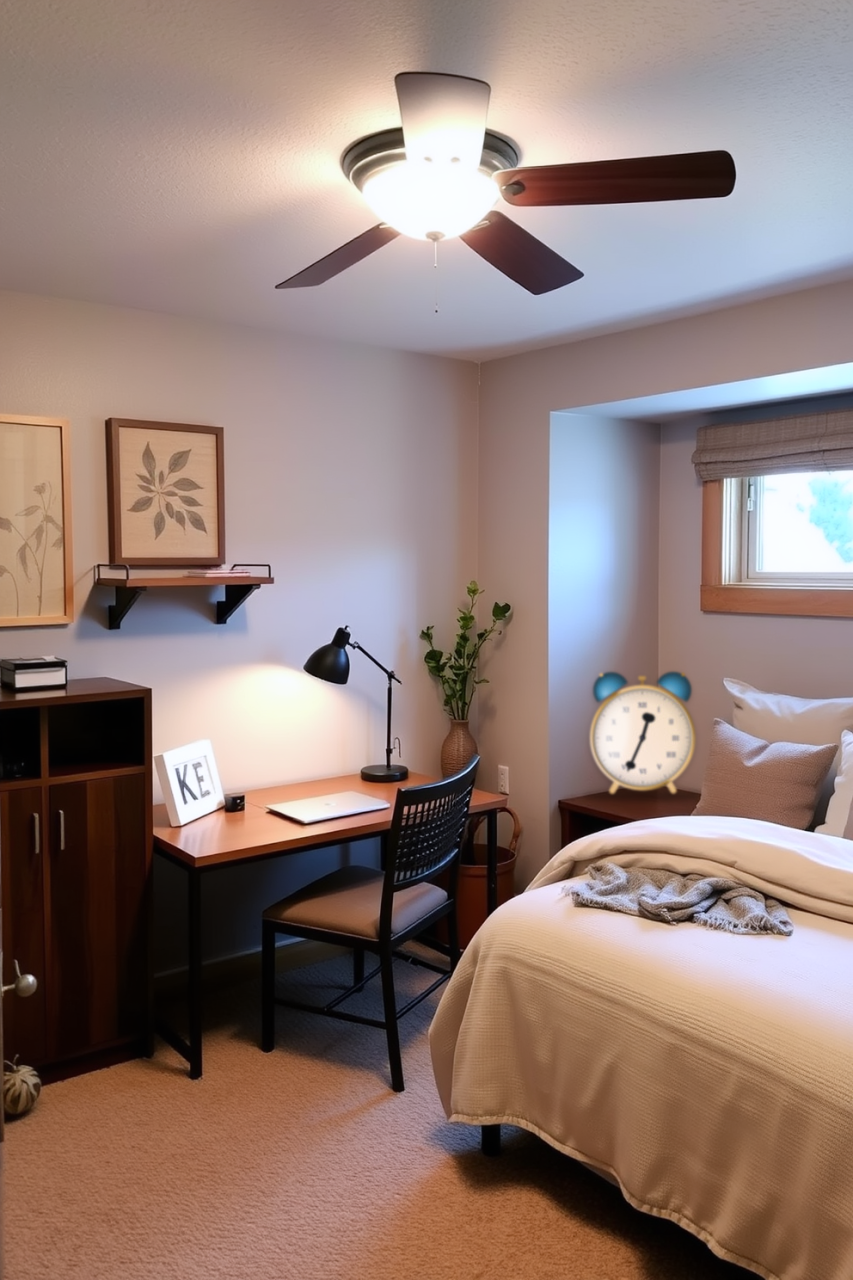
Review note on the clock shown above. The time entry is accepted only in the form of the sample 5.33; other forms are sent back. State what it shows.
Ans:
12.34
